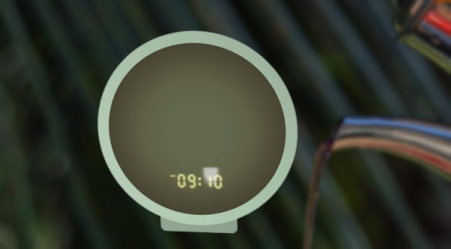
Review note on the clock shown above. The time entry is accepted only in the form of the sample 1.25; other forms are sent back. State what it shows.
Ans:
9.10
